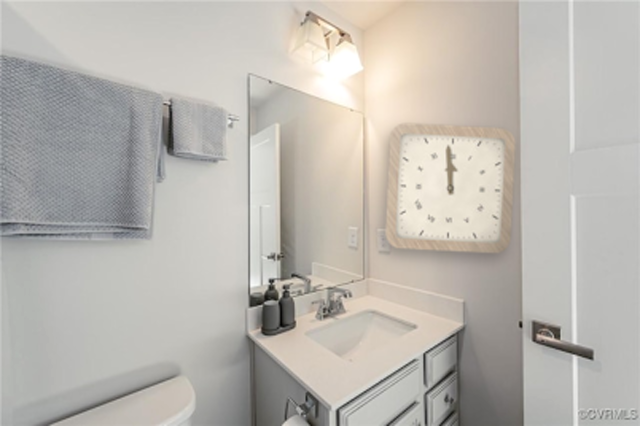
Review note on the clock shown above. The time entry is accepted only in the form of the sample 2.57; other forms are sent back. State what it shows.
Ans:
11.59
